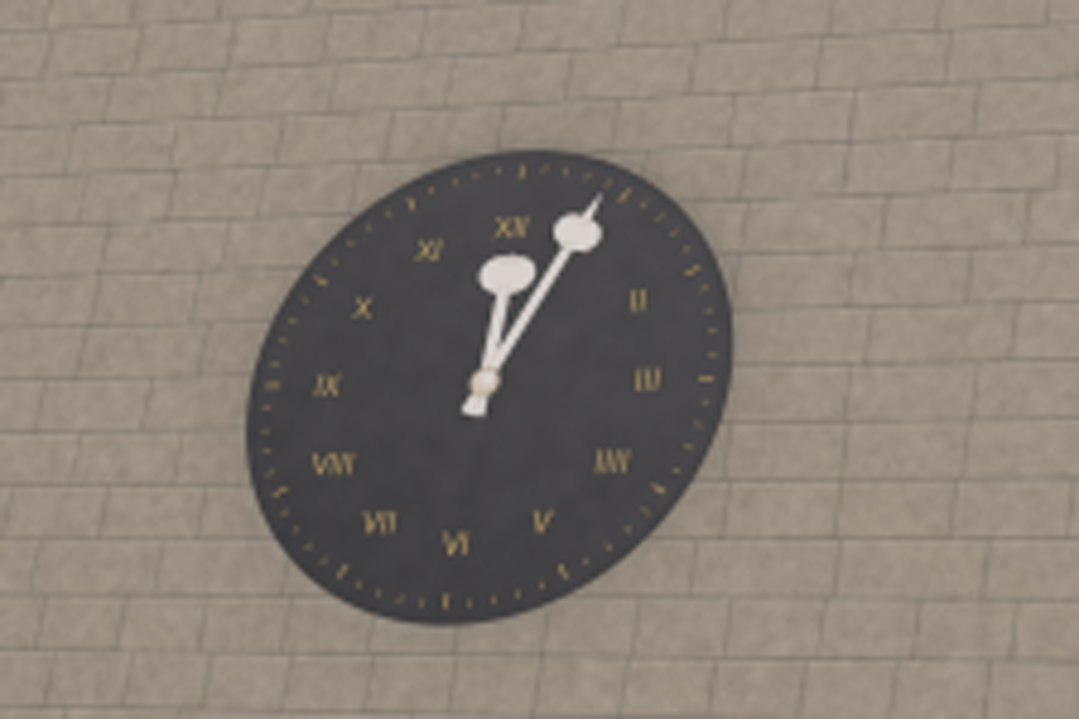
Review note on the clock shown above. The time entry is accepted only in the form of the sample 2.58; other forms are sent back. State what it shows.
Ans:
12.04
